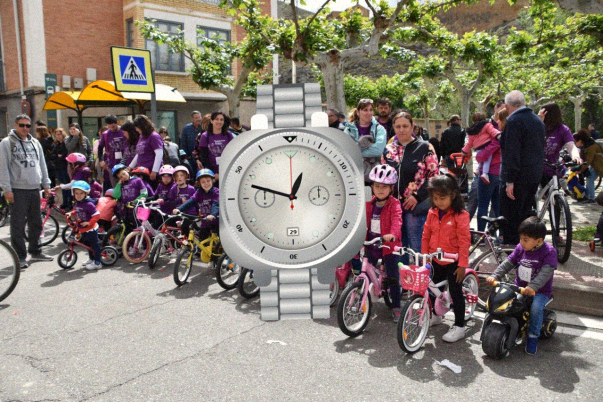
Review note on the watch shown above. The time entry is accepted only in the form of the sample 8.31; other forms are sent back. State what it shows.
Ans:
12.48
